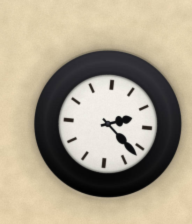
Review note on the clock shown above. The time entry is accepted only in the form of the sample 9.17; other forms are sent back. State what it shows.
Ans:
2.22
